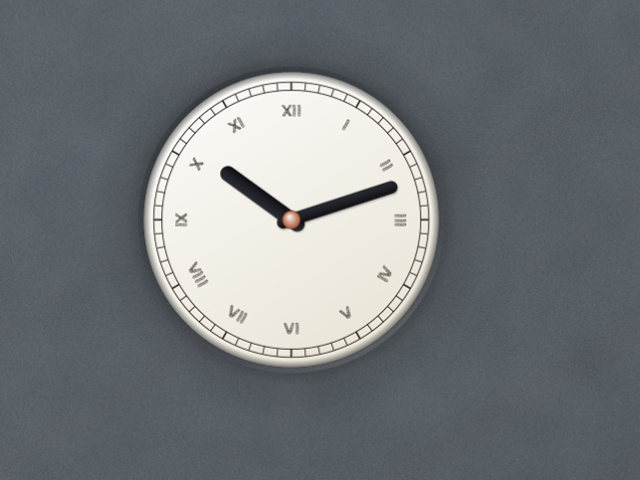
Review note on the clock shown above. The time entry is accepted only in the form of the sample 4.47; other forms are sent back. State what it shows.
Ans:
10.12
